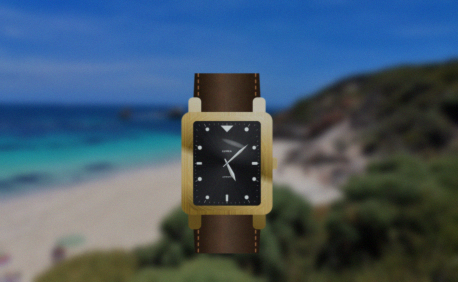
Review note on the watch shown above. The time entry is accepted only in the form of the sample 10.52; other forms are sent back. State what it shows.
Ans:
5.08
